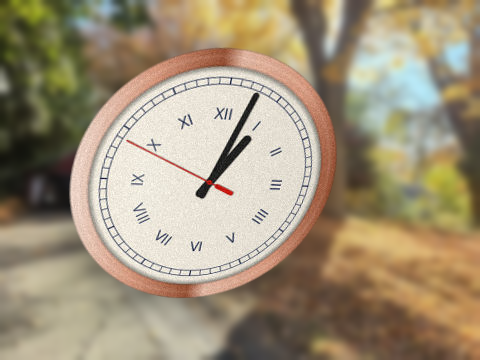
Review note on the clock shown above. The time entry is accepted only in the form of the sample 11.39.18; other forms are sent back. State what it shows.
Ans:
1.02.49
